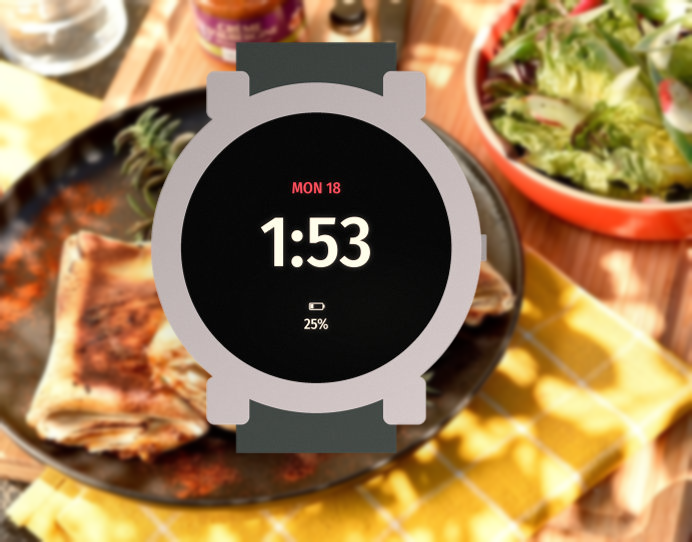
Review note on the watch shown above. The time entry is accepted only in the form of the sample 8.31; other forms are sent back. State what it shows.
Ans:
1.53
